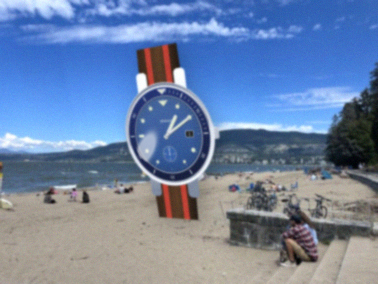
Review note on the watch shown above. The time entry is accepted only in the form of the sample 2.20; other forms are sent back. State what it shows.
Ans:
1.10
